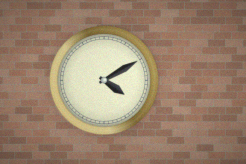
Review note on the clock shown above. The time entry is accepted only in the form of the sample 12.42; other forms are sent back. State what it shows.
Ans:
4.10
